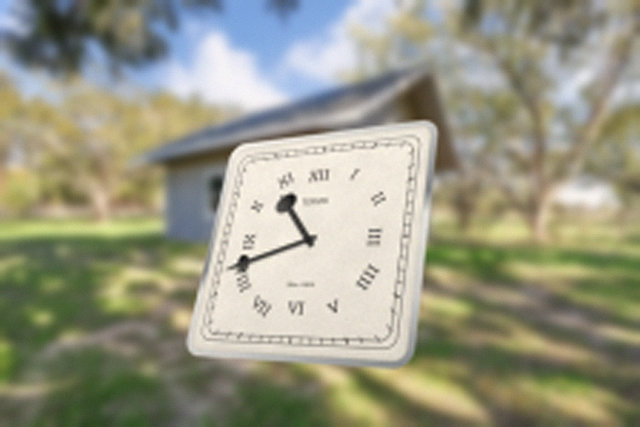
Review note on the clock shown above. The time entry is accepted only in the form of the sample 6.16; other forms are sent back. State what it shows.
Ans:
10.42
